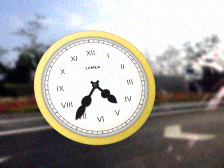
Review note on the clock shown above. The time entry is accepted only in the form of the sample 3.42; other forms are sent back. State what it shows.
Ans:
4.36
